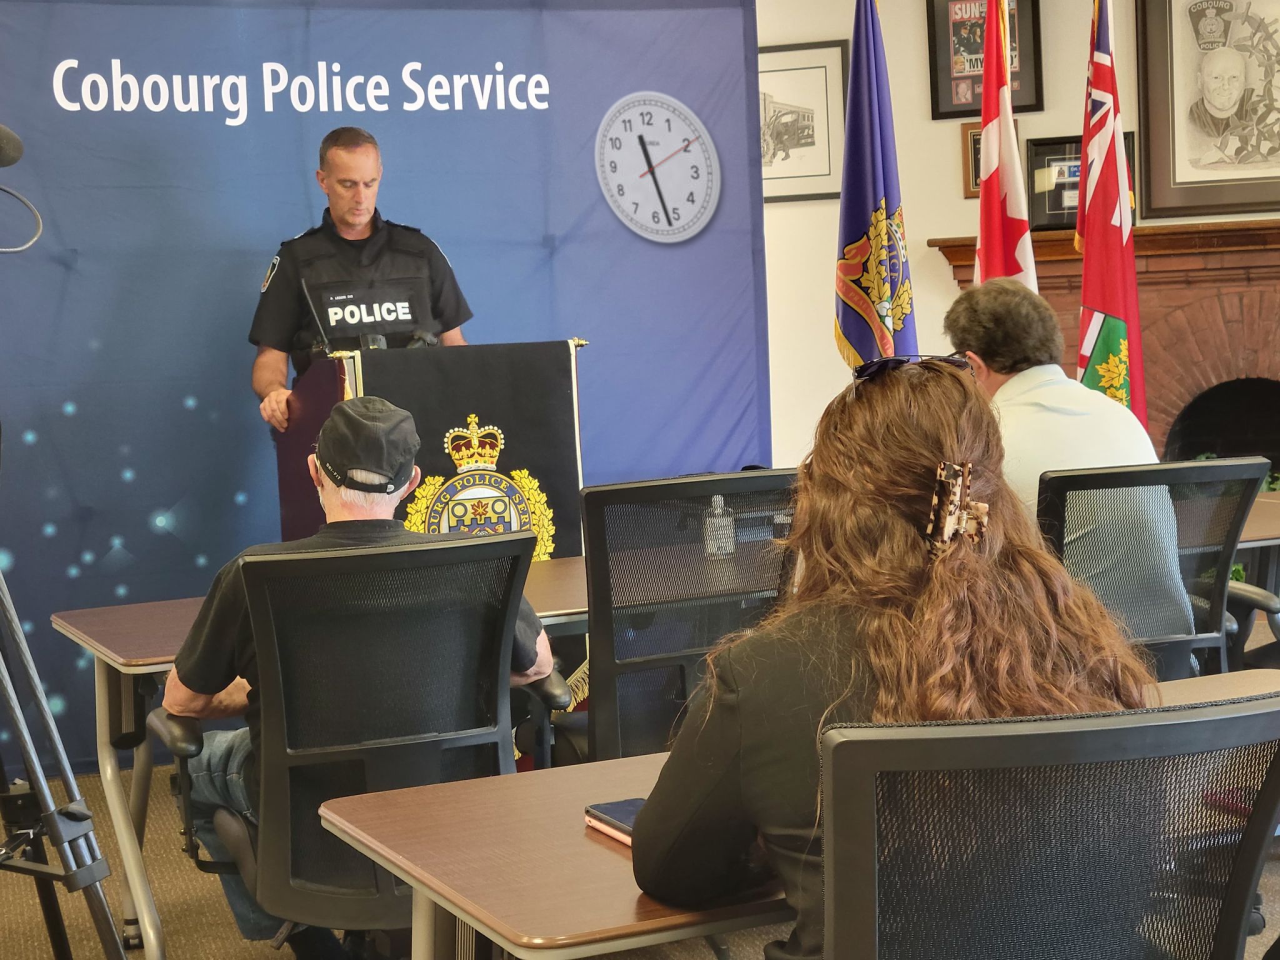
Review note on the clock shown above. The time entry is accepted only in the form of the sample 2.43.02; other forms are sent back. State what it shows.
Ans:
11.27.10
